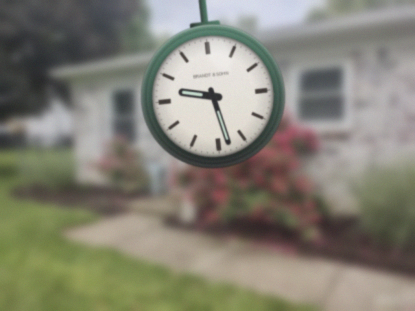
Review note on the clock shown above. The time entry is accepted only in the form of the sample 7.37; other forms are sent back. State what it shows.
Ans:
9.28
